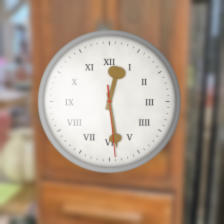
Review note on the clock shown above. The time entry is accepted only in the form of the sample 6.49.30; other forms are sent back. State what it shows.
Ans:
12.28.29
